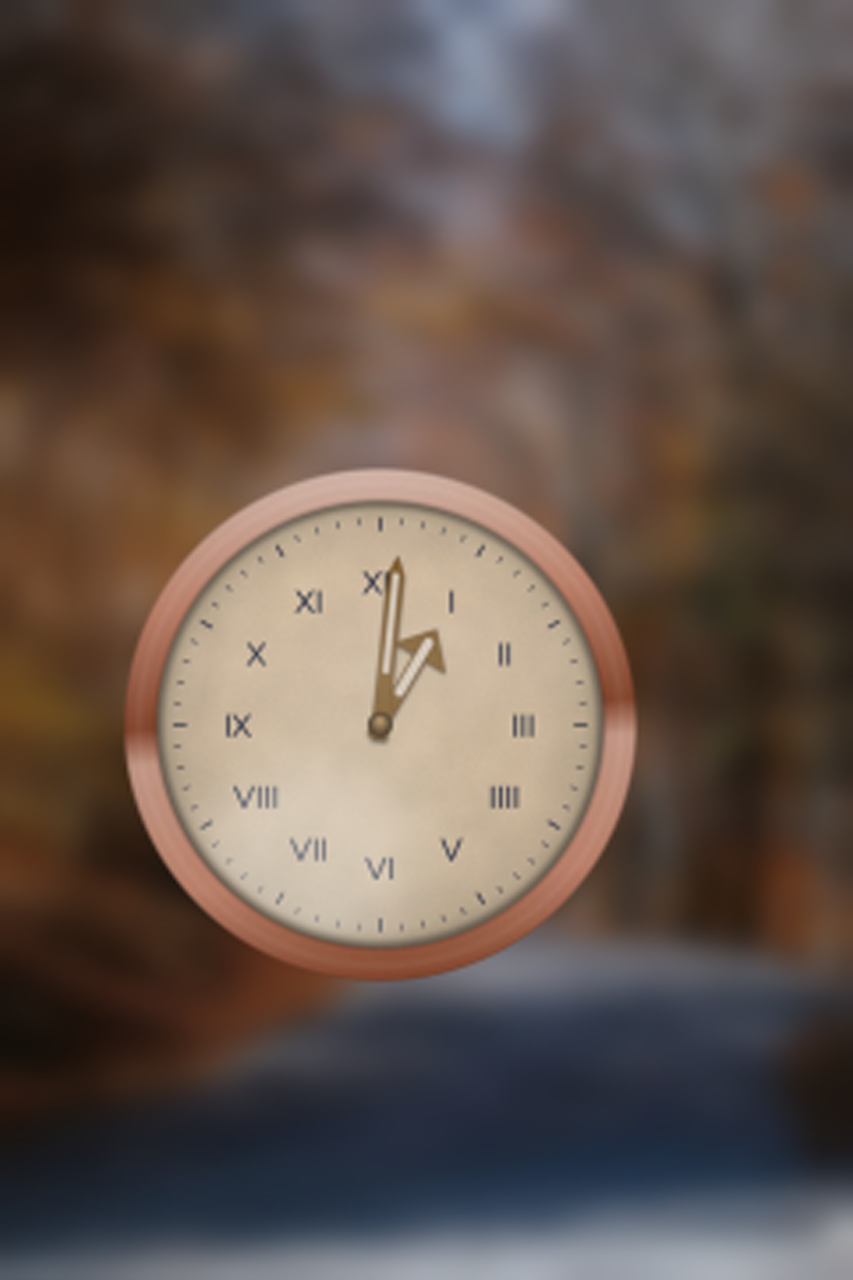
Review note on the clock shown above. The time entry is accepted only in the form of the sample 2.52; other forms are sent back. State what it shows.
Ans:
1.01
